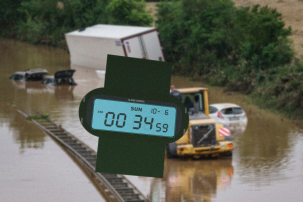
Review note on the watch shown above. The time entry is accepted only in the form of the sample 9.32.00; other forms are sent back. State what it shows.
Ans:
0.34.59
